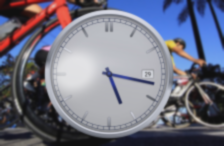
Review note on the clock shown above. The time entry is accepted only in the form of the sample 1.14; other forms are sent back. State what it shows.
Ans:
5.17
